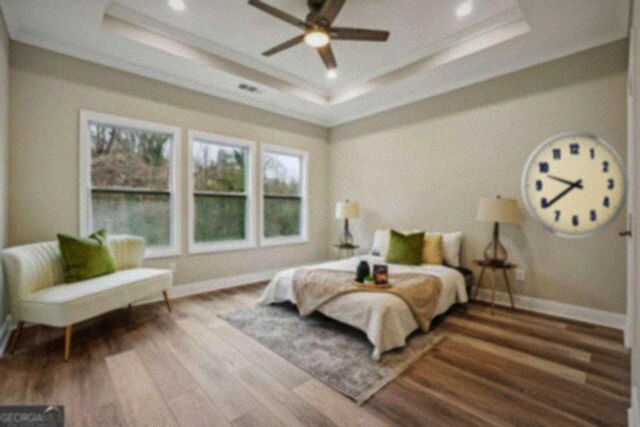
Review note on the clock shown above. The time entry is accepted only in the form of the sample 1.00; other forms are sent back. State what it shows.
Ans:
9.39
